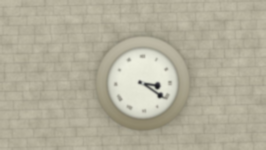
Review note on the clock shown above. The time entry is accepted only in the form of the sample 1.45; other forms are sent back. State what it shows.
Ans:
3.21
